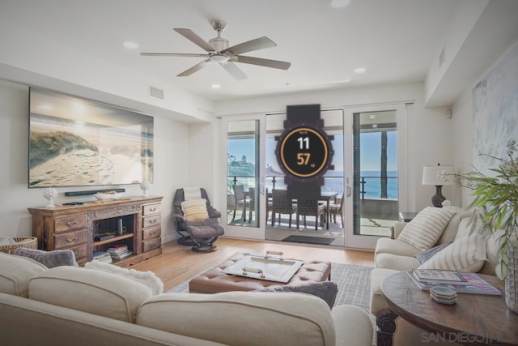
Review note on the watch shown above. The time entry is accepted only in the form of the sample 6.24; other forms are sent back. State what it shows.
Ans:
11.57
